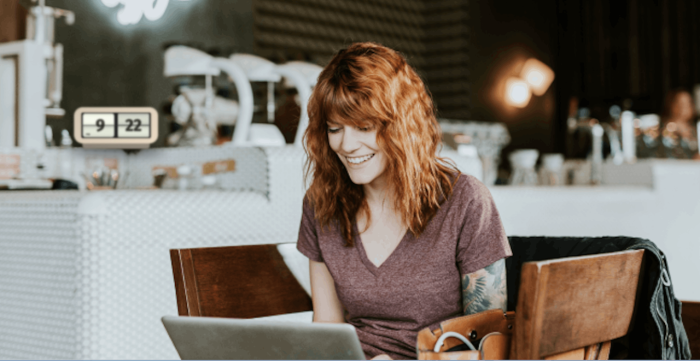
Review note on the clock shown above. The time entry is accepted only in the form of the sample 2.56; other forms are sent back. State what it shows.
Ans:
9.22
